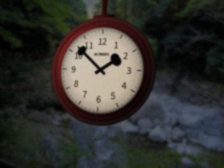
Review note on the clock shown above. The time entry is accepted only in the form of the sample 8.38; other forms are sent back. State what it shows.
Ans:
1.52
